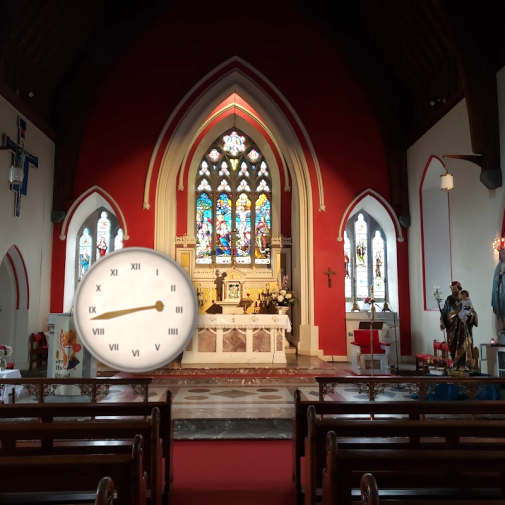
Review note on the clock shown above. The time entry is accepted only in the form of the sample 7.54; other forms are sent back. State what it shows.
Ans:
2.43
